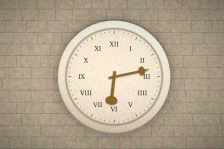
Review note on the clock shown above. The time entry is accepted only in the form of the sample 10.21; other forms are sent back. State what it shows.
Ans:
6.13
